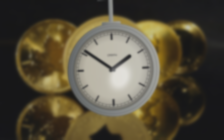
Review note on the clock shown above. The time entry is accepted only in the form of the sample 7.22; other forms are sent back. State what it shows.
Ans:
1.51
